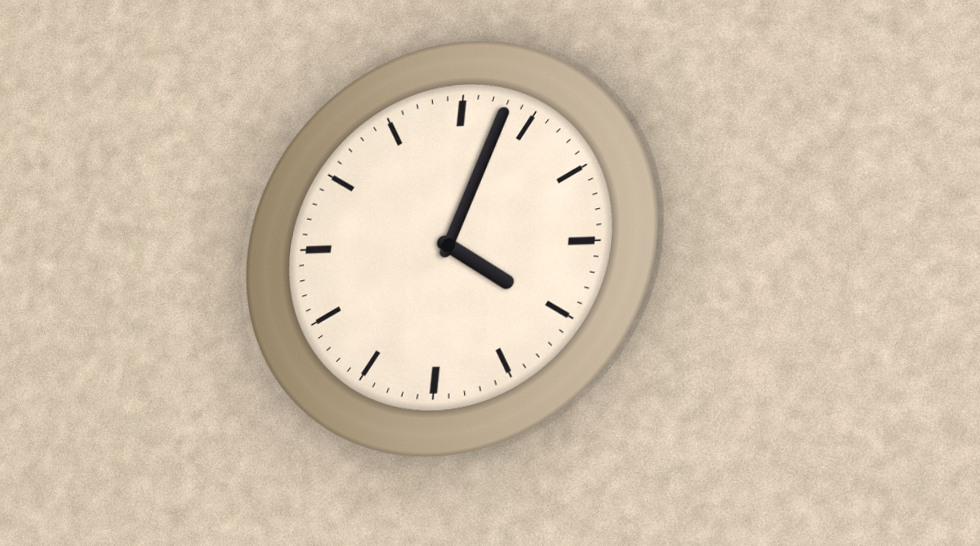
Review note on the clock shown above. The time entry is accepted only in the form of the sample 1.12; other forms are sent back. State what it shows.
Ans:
4.03
